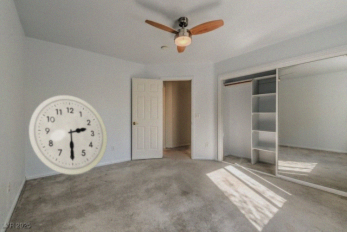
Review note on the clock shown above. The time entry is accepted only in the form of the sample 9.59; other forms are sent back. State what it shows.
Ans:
2.30
